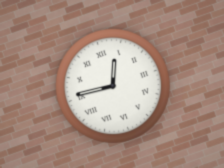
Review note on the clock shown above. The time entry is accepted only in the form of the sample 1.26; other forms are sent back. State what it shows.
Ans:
12.46
